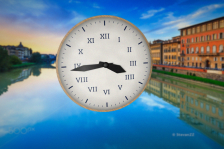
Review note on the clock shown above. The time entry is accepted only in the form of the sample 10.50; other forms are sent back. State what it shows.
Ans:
3.44
